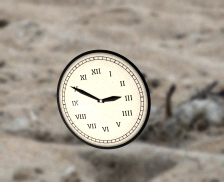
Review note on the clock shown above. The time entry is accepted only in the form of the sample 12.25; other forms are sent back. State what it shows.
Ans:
2.50
